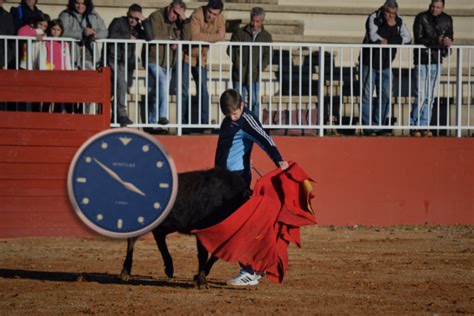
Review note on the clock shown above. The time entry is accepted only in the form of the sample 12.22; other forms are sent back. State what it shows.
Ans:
3.51
